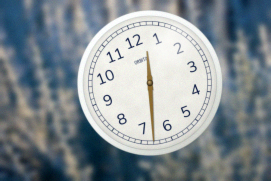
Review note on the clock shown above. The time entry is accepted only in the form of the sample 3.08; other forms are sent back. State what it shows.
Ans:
12.33
